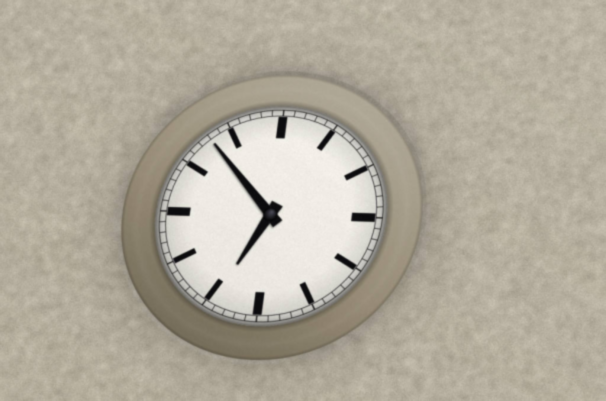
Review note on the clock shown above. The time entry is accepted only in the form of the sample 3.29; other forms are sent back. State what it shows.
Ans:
6.53
